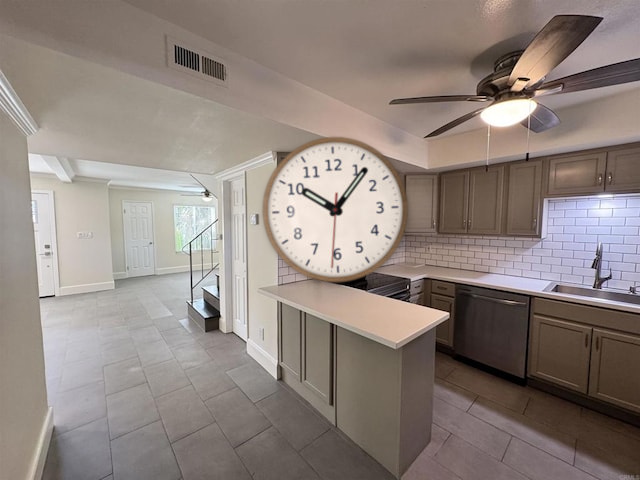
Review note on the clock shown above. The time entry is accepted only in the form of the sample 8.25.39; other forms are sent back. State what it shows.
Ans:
10.06.31
